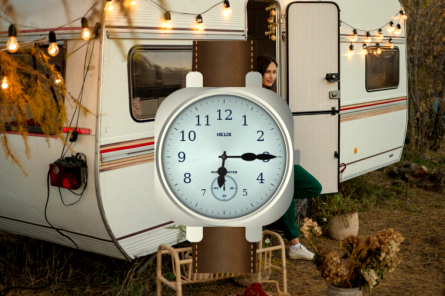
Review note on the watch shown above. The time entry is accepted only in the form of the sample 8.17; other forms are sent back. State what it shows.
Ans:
6.15
